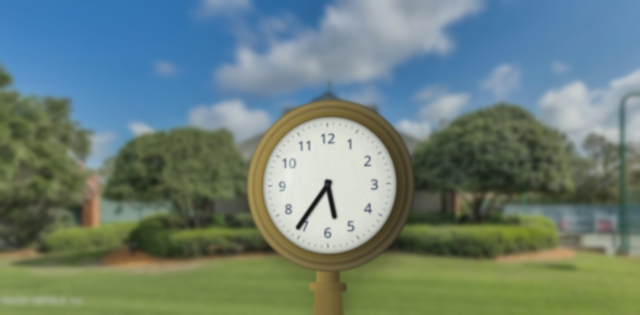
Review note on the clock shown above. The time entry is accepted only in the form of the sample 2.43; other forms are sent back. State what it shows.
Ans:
5.36
